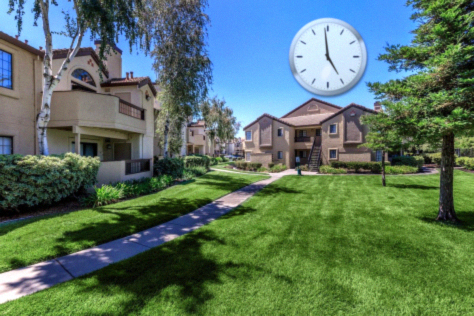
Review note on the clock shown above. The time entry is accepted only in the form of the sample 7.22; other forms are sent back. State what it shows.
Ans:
4.59
